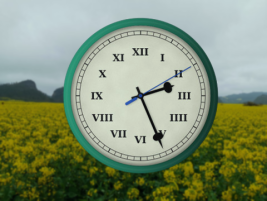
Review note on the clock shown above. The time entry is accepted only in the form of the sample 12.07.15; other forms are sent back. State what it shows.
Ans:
2.26.10
